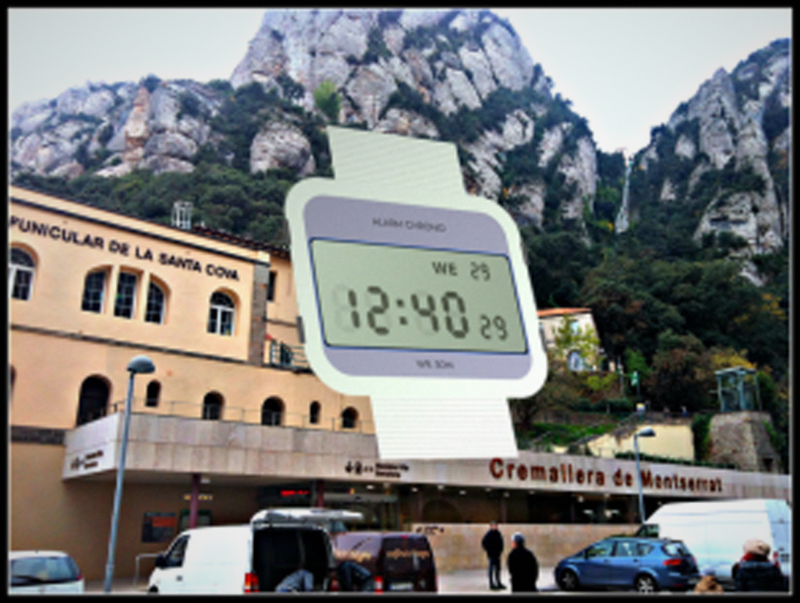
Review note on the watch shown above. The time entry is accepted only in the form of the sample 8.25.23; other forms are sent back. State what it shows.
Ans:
12.40.29
